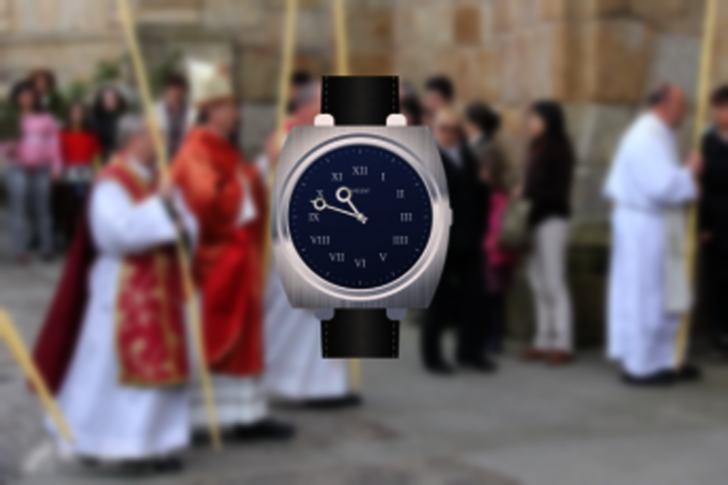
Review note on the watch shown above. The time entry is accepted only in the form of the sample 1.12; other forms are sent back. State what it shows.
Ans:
10.48
